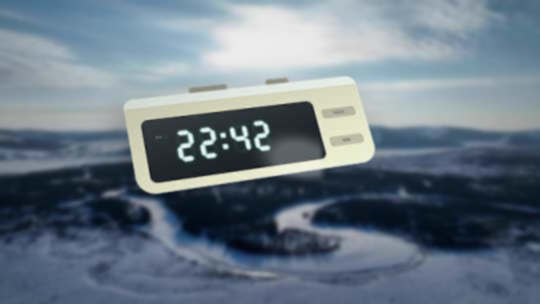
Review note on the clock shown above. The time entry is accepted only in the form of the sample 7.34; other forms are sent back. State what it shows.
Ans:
22.42
